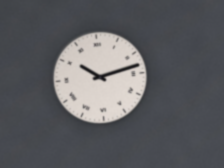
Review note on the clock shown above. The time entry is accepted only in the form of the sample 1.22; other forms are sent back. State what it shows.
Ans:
10.13
